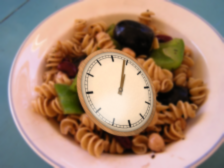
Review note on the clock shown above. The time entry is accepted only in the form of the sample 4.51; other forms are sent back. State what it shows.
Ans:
1.04
